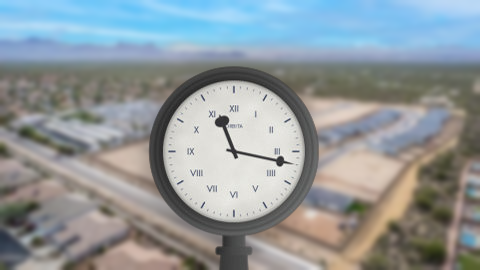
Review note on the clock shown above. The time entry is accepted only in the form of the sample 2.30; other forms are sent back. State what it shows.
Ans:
11.17
